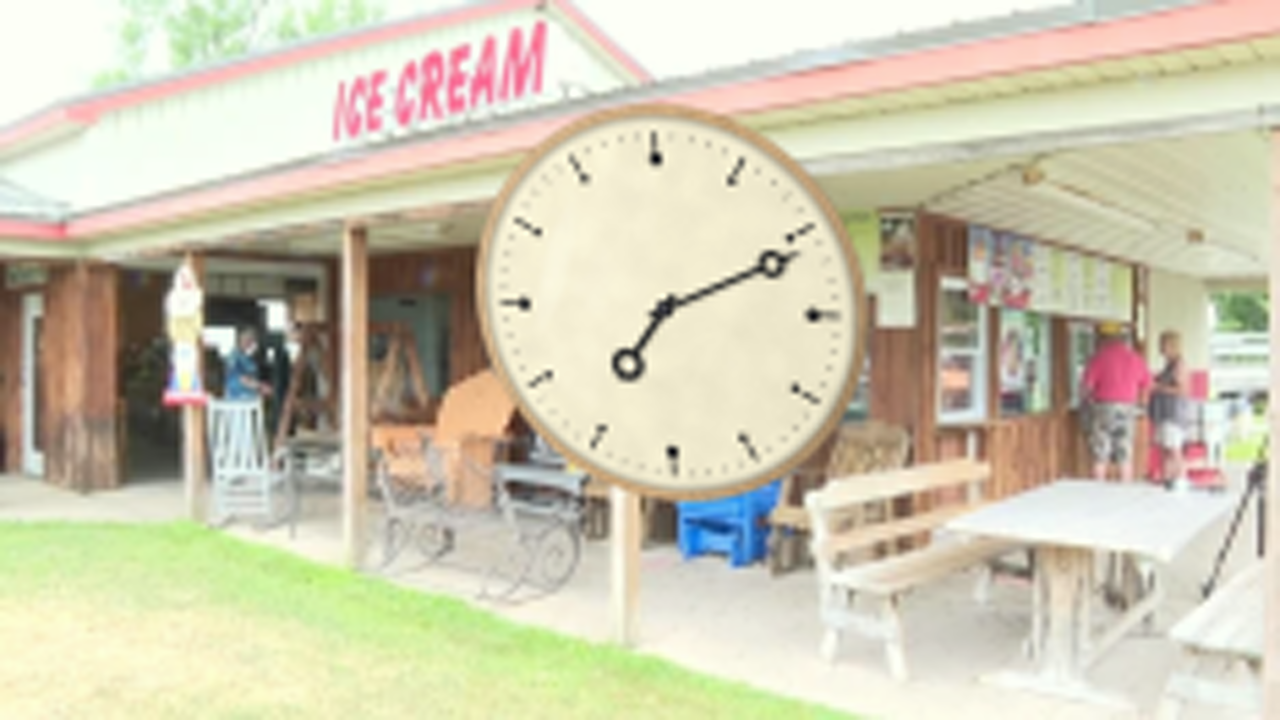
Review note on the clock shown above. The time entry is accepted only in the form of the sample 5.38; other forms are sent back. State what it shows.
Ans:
7.11
